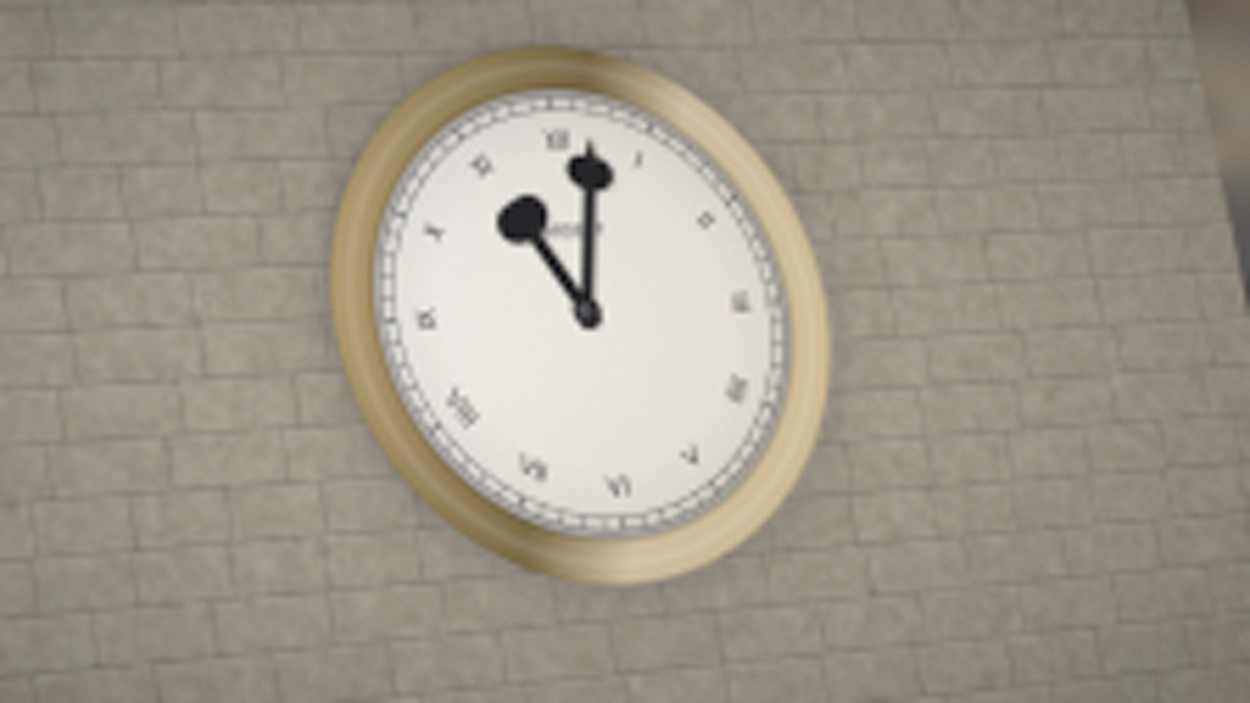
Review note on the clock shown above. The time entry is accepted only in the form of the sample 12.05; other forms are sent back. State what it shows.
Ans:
11.02
